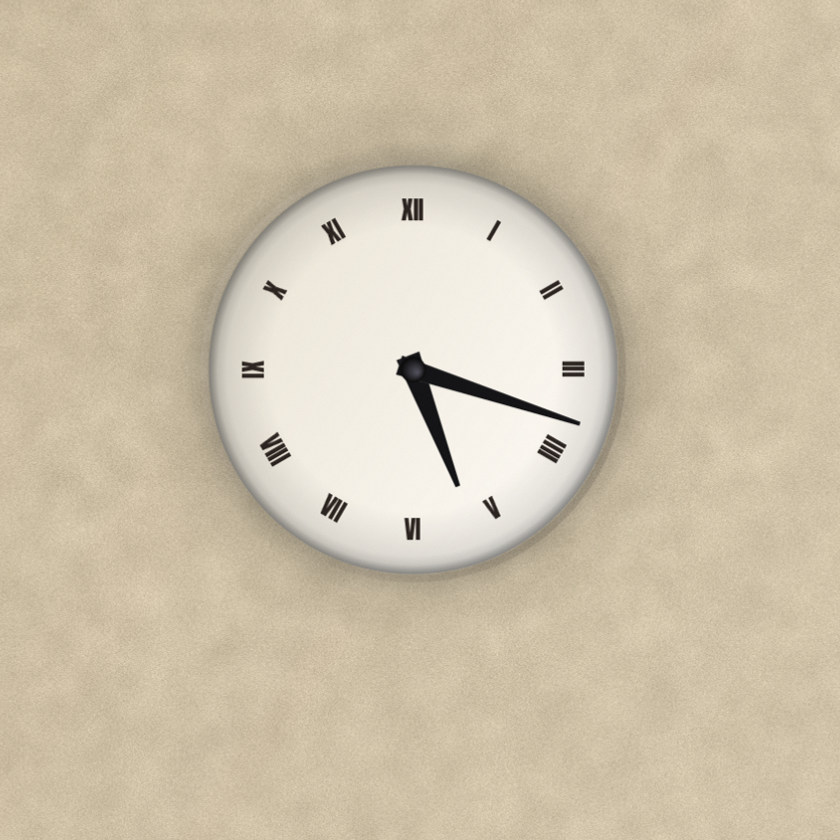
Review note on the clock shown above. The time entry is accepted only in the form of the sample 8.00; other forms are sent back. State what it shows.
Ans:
5.18
